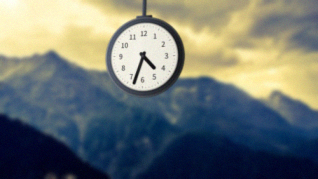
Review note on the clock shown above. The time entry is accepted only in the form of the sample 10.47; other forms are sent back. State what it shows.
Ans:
4.33
